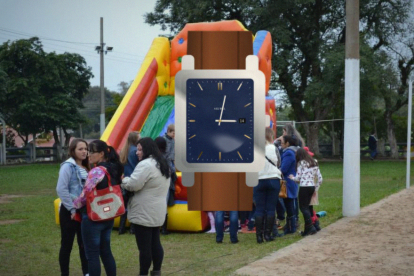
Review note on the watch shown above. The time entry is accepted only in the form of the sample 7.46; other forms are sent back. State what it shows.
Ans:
3.02
